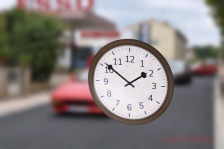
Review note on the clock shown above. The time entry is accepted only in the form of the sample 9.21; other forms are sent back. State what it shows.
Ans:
1.51
